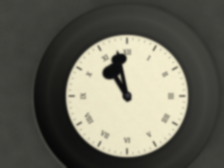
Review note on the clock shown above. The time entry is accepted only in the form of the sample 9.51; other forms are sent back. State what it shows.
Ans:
10.58
